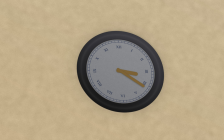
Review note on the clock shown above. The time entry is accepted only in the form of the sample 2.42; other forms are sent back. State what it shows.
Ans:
3.21
